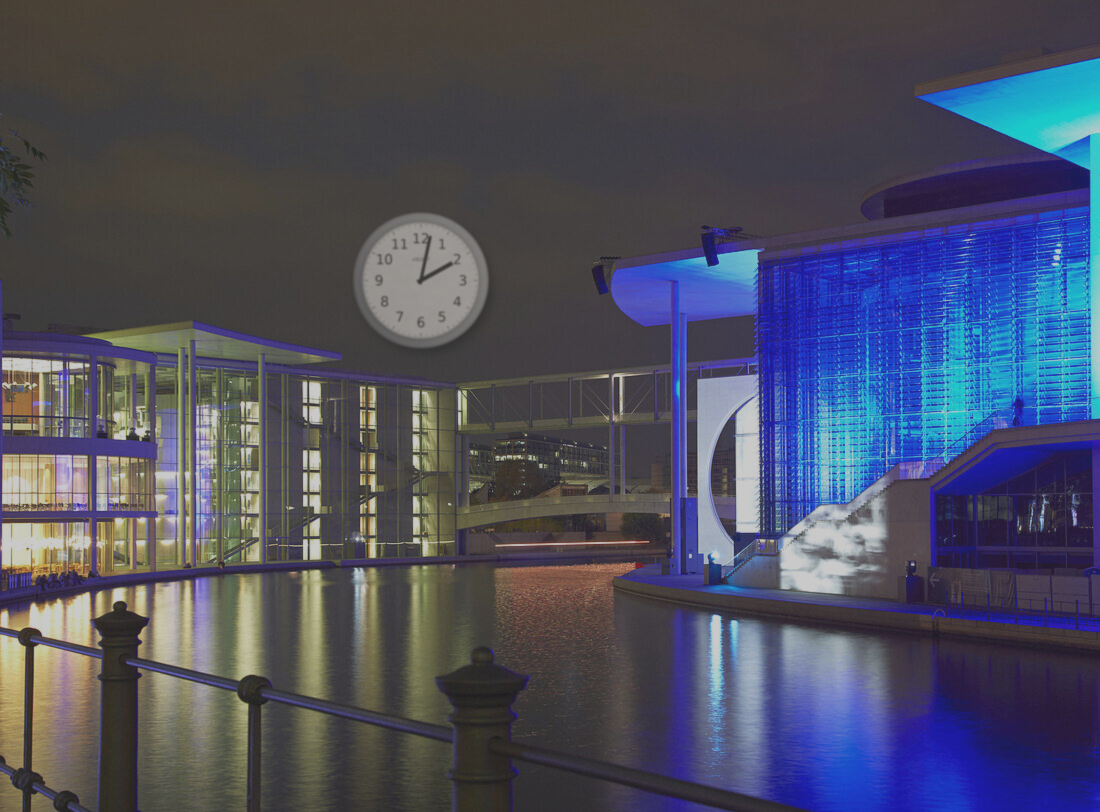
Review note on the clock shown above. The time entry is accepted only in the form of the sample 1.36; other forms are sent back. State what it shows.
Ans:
2.02
